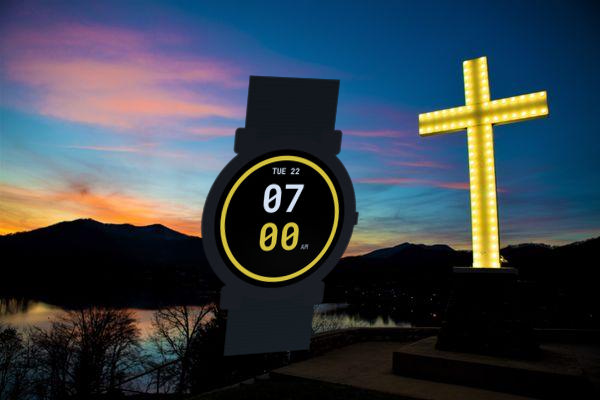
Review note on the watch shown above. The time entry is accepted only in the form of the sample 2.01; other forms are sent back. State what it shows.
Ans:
7.00
